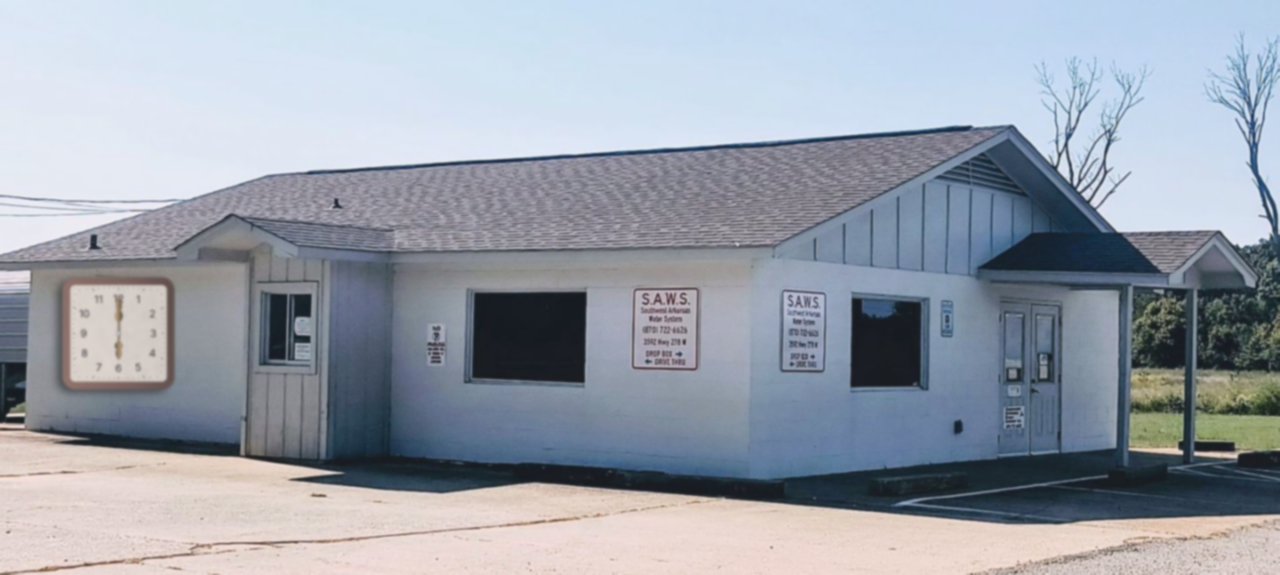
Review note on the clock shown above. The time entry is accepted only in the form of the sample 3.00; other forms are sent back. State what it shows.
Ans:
6.00
